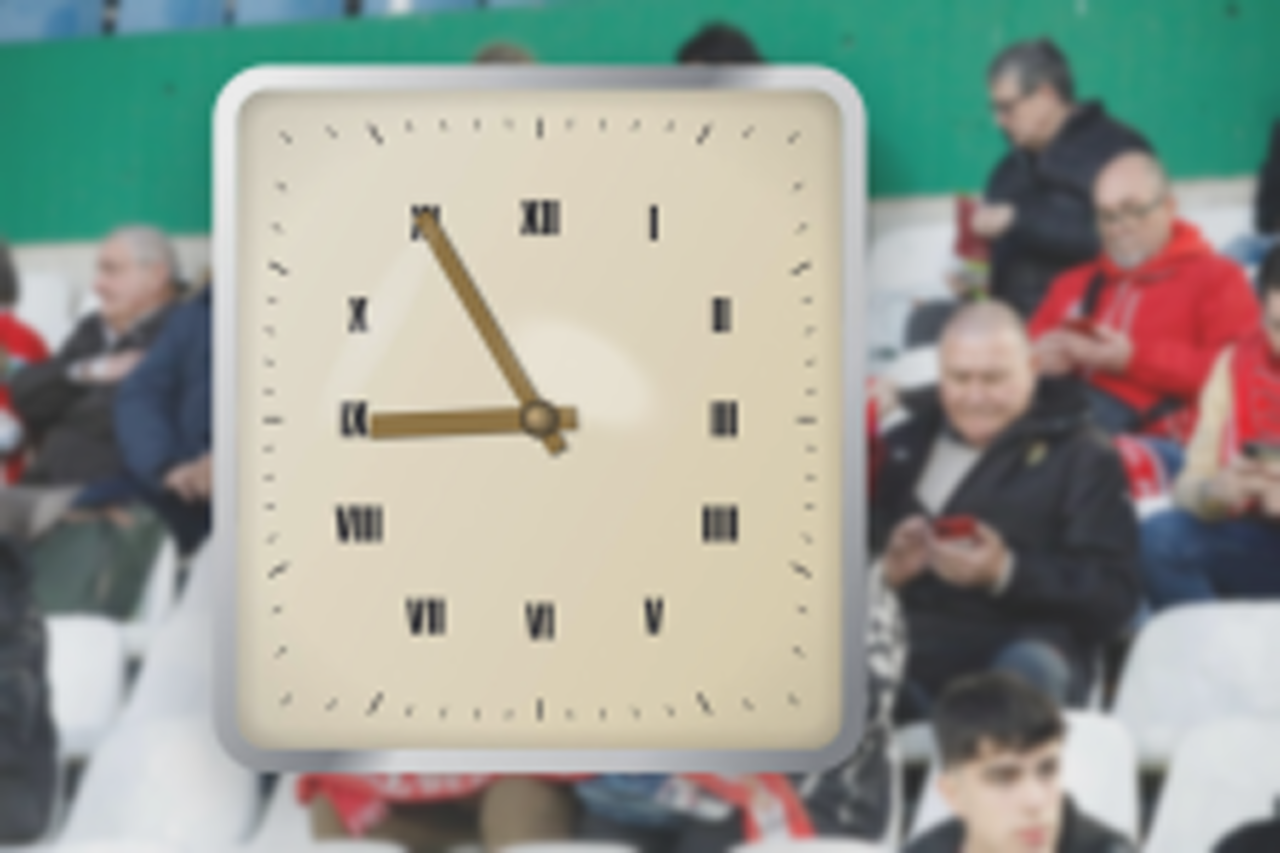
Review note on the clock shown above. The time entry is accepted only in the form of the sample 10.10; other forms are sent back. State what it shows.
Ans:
8.55
